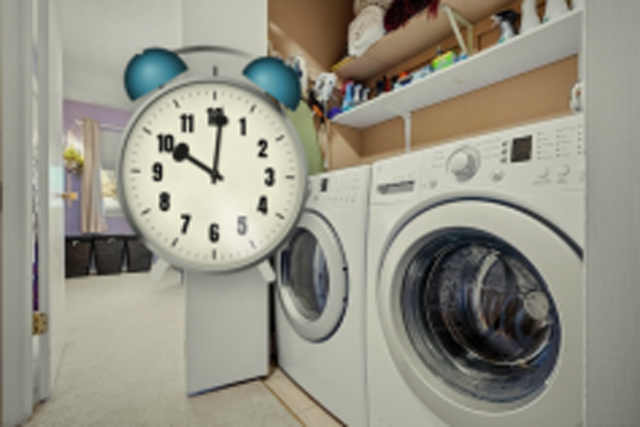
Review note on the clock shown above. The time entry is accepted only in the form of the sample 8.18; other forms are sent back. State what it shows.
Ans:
10.01
